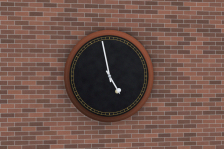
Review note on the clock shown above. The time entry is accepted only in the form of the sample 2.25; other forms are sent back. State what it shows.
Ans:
4.58
